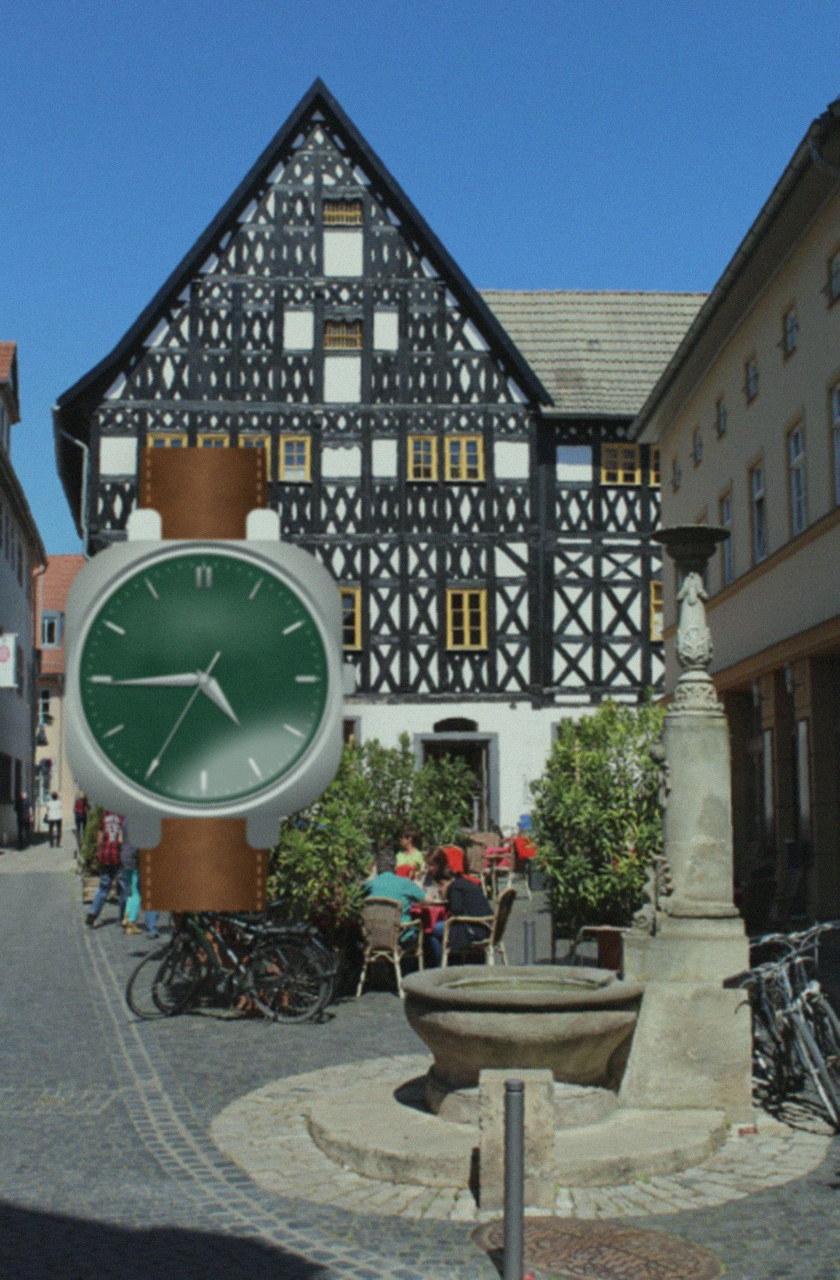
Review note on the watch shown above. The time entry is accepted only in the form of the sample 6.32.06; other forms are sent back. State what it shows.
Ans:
4.44.35
